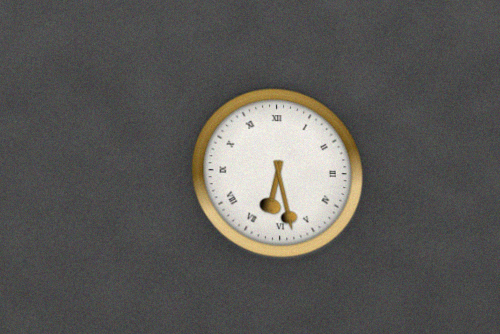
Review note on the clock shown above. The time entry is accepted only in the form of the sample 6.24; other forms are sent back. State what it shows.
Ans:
6.28
